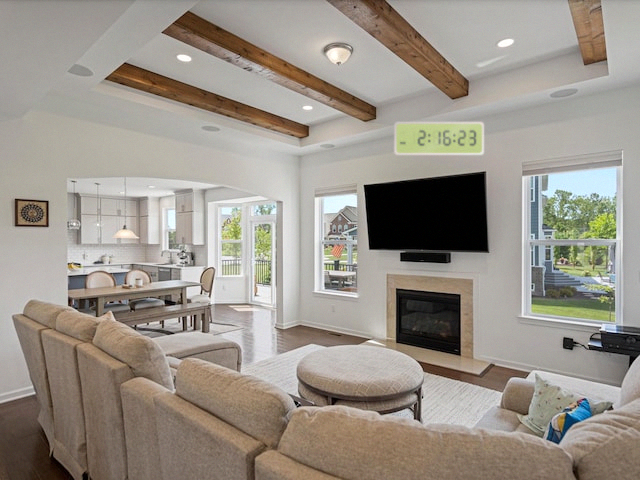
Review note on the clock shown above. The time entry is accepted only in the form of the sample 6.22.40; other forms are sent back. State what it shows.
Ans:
2.16.23
